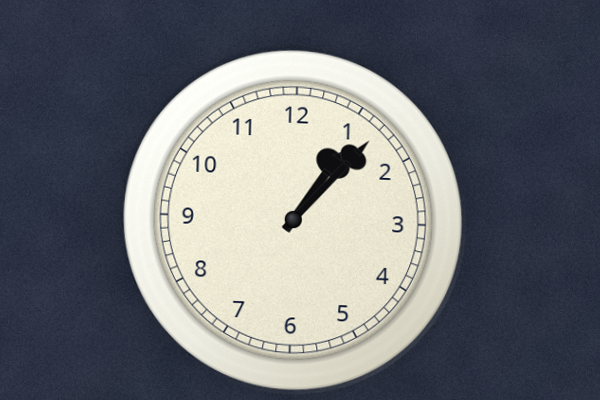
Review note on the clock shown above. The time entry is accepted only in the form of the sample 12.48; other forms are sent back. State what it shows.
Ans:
1.07
